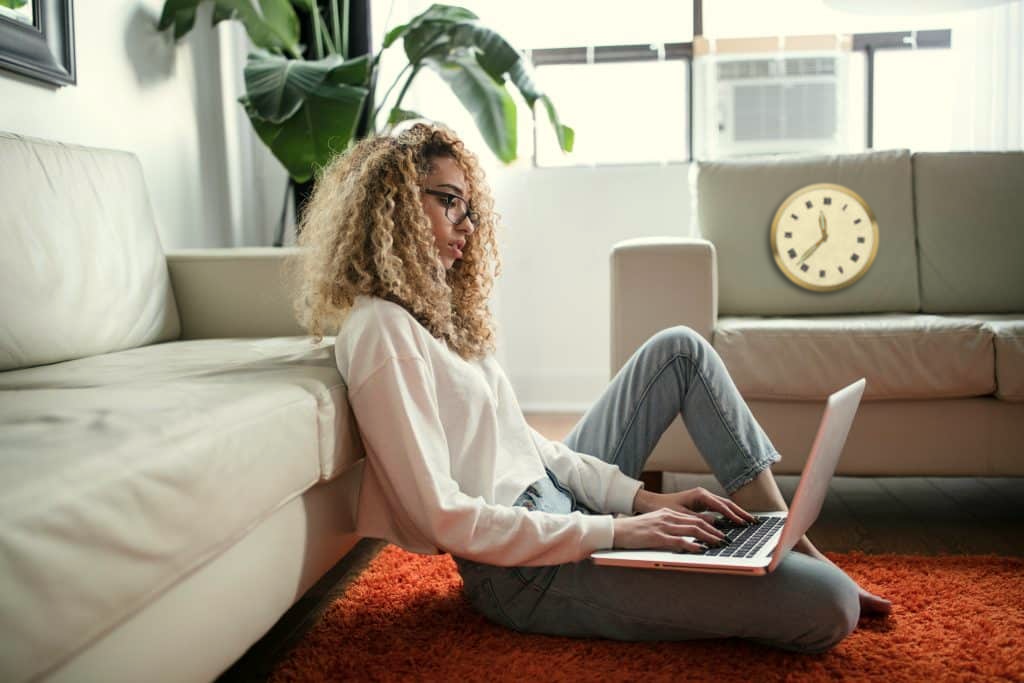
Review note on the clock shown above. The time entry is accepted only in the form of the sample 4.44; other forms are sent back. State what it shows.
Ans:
11.37
